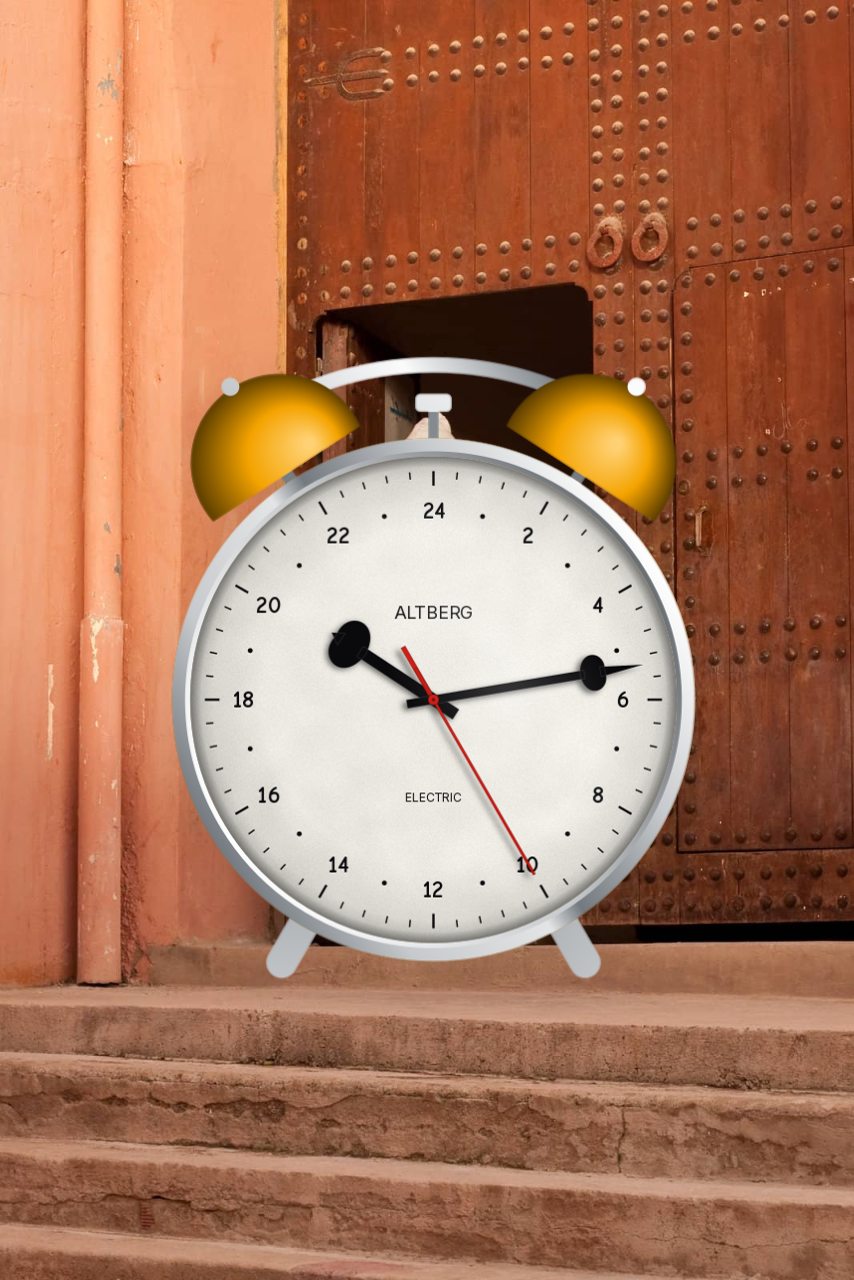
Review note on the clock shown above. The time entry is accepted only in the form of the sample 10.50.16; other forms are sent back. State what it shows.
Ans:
20.13.25
